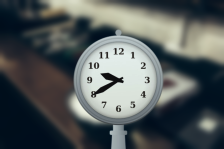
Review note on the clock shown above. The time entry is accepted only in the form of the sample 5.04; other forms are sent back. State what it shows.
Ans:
9.40
